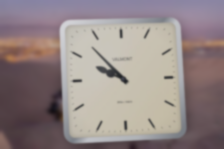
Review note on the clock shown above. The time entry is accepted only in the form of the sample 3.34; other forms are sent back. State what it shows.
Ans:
9.53
